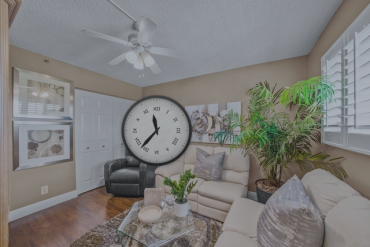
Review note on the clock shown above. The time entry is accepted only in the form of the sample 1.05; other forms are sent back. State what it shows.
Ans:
11.37
